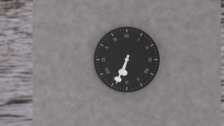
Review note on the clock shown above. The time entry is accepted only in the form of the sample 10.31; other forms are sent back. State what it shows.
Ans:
6.34
